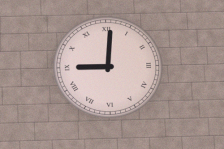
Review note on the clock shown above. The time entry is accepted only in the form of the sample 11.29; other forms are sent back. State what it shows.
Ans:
9.01
